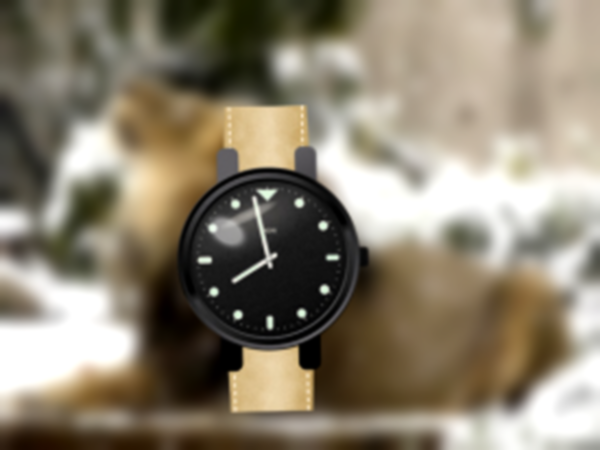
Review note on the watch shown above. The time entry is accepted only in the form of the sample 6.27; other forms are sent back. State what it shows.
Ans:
7.58
